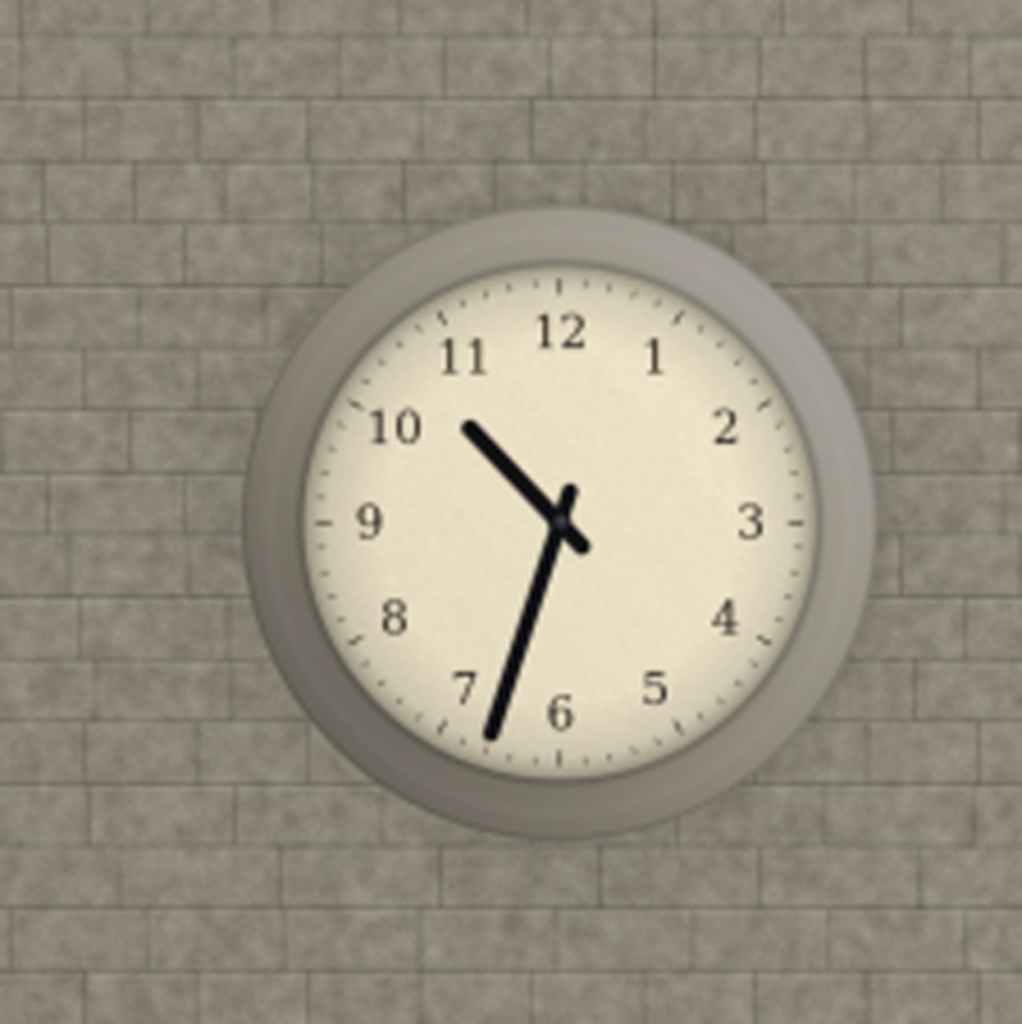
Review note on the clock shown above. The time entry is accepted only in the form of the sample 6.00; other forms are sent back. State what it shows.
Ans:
10.33
